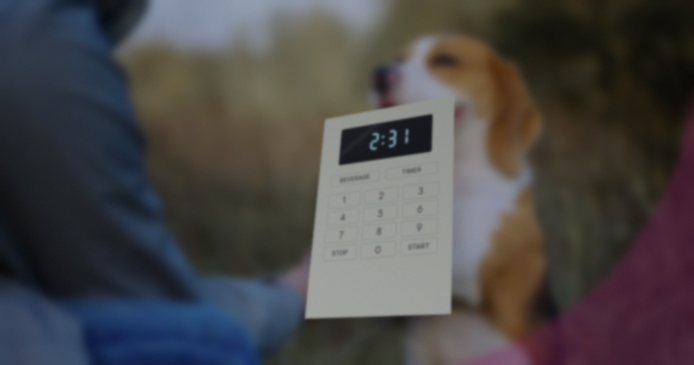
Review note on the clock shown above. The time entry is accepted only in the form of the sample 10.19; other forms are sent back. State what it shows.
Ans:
2.31
